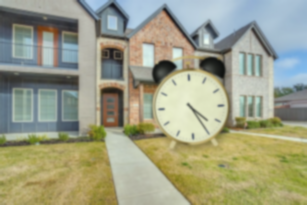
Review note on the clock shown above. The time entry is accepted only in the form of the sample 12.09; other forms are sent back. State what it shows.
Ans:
4.25
